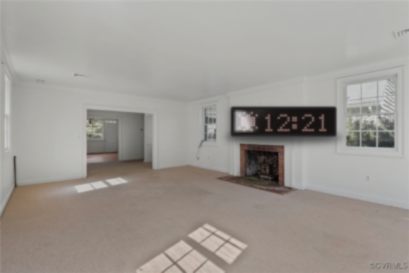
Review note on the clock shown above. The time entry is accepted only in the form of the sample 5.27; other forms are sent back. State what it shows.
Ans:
12.21
